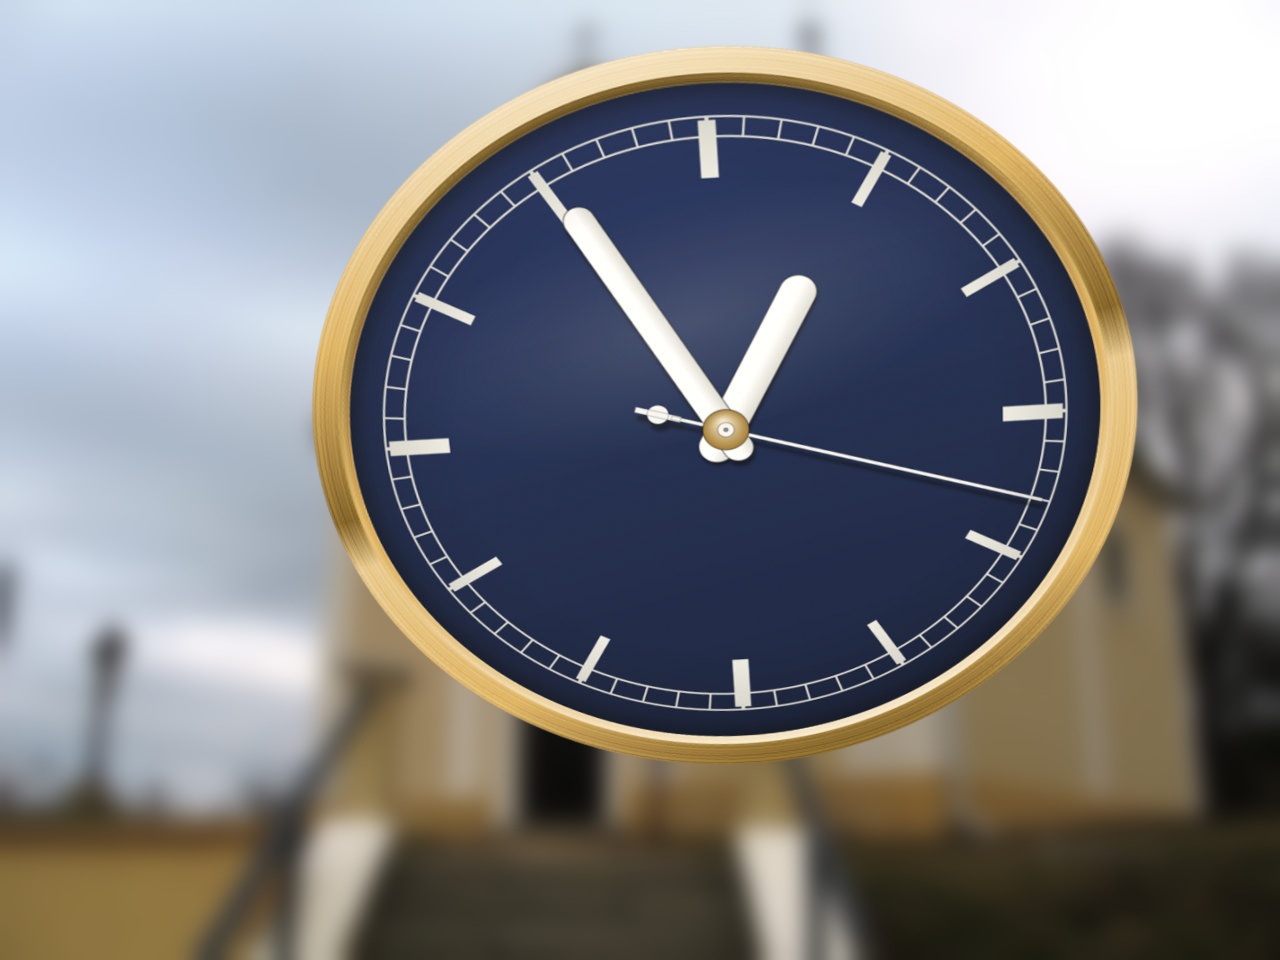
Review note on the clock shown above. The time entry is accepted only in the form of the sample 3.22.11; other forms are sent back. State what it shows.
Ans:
12.55.18
